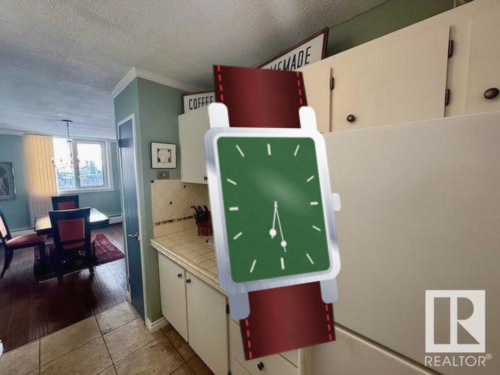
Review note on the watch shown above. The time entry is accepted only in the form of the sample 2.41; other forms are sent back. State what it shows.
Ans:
6.29
